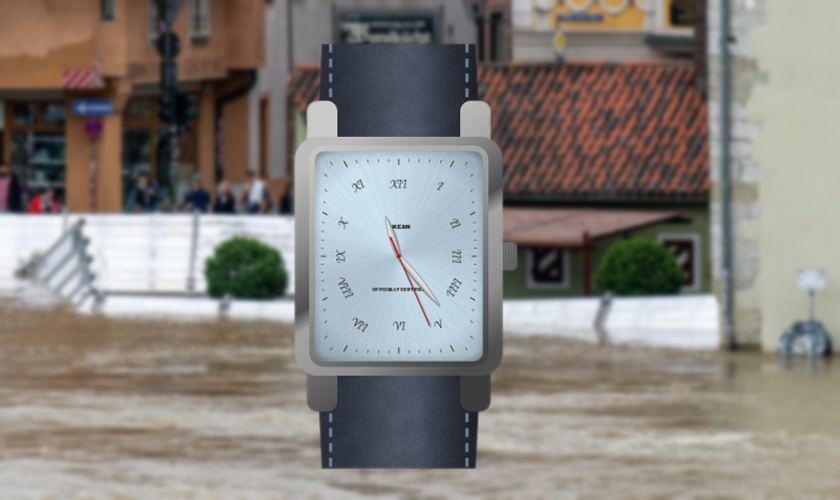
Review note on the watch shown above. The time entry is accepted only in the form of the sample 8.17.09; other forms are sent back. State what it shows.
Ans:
11.23.26
